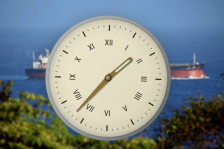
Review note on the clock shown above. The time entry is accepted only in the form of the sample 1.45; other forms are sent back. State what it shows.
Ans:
1.37
